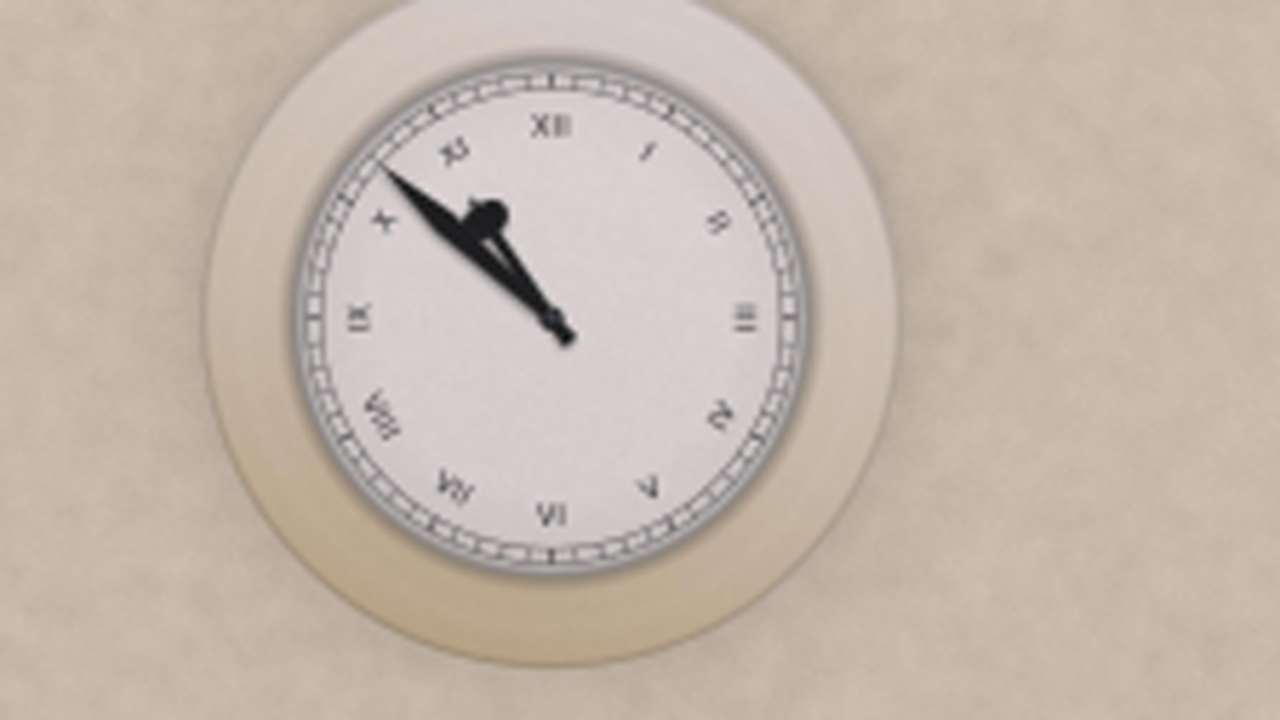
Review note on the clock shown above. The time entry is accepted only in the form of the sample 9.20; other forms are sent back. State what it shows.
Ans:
10.52
